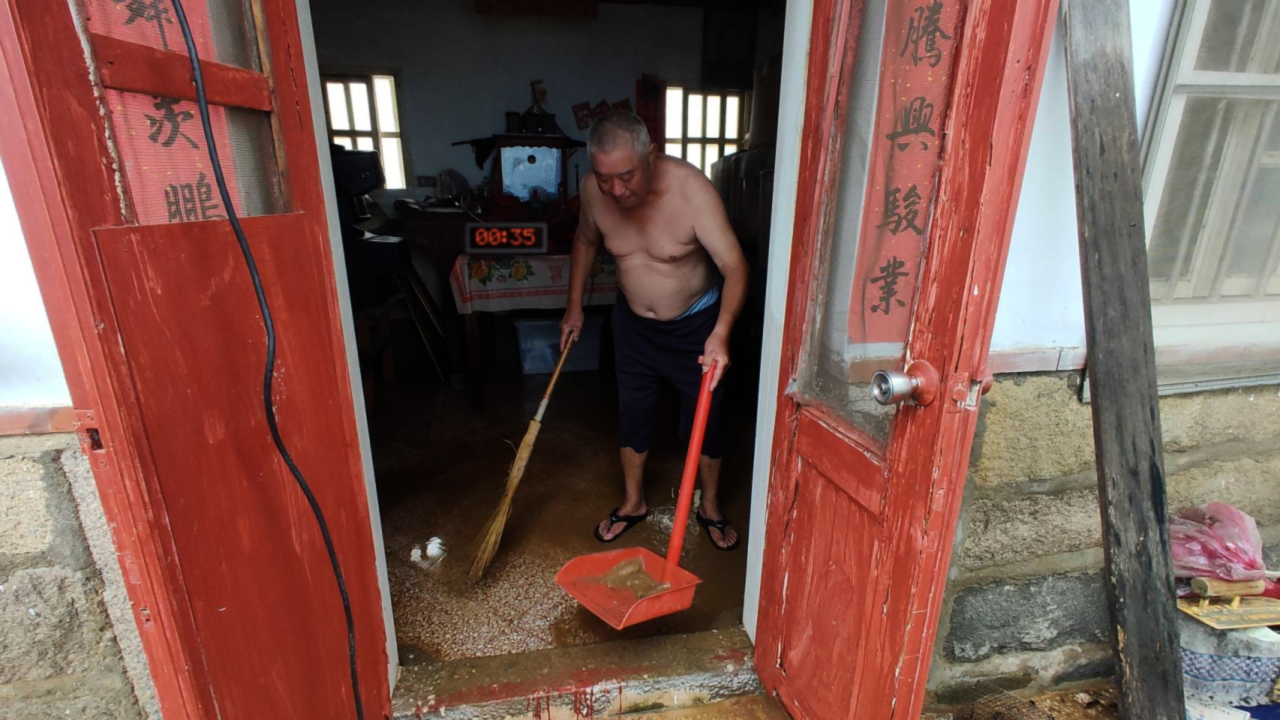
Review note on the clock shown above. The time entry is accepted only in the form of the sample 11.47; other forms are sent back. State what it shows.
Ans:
0.35
